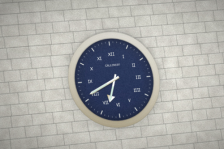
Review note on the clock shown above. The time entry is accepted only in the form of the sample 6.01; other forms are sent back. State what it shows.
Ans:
6.41
